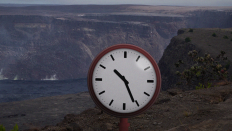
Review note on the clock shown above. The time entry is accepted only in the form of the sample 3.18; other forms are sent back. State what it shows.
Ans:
10.26
